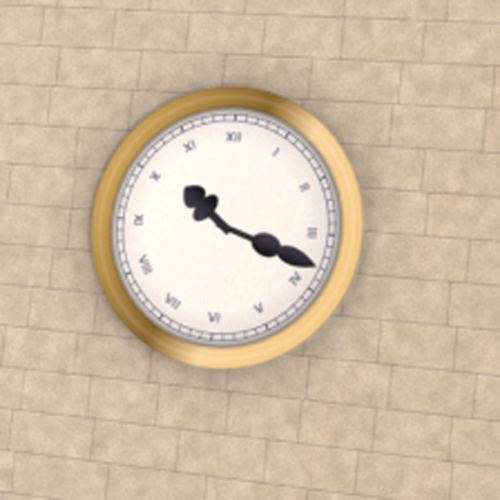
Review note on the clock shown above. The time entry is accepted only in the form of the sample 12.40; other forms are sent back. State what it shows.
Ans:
10.18
